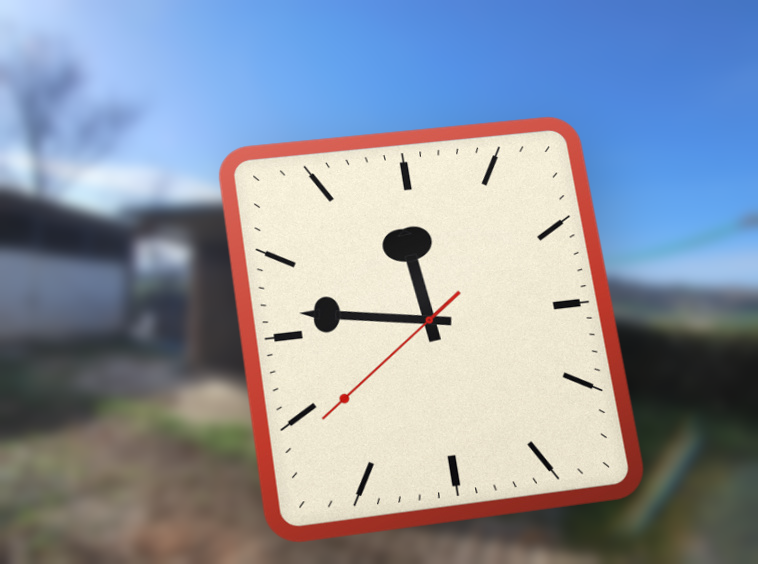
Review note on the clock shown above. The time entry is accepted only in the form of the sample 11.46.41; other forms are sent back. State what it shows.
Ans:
11.46.39
